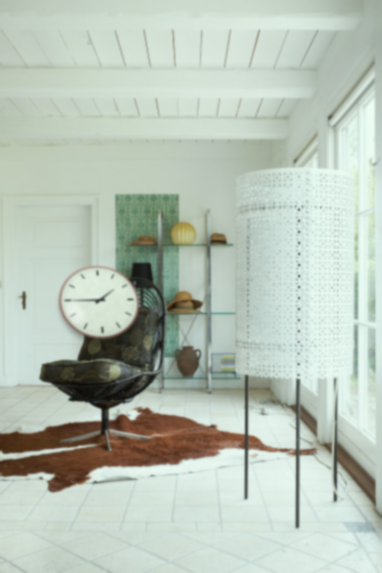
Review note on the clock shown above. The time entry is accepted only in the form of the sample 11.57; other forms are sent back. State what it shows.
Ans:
1.45
